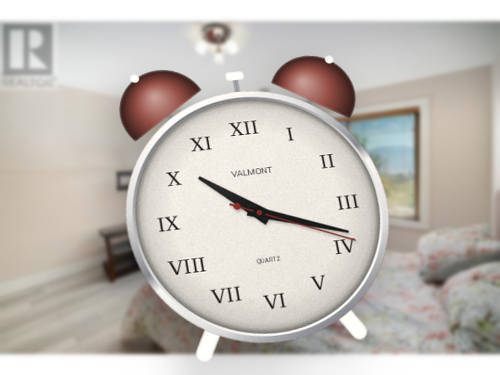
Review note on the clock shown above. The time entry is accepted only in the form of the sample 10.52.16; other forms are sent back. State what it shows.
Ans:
10.18.19
